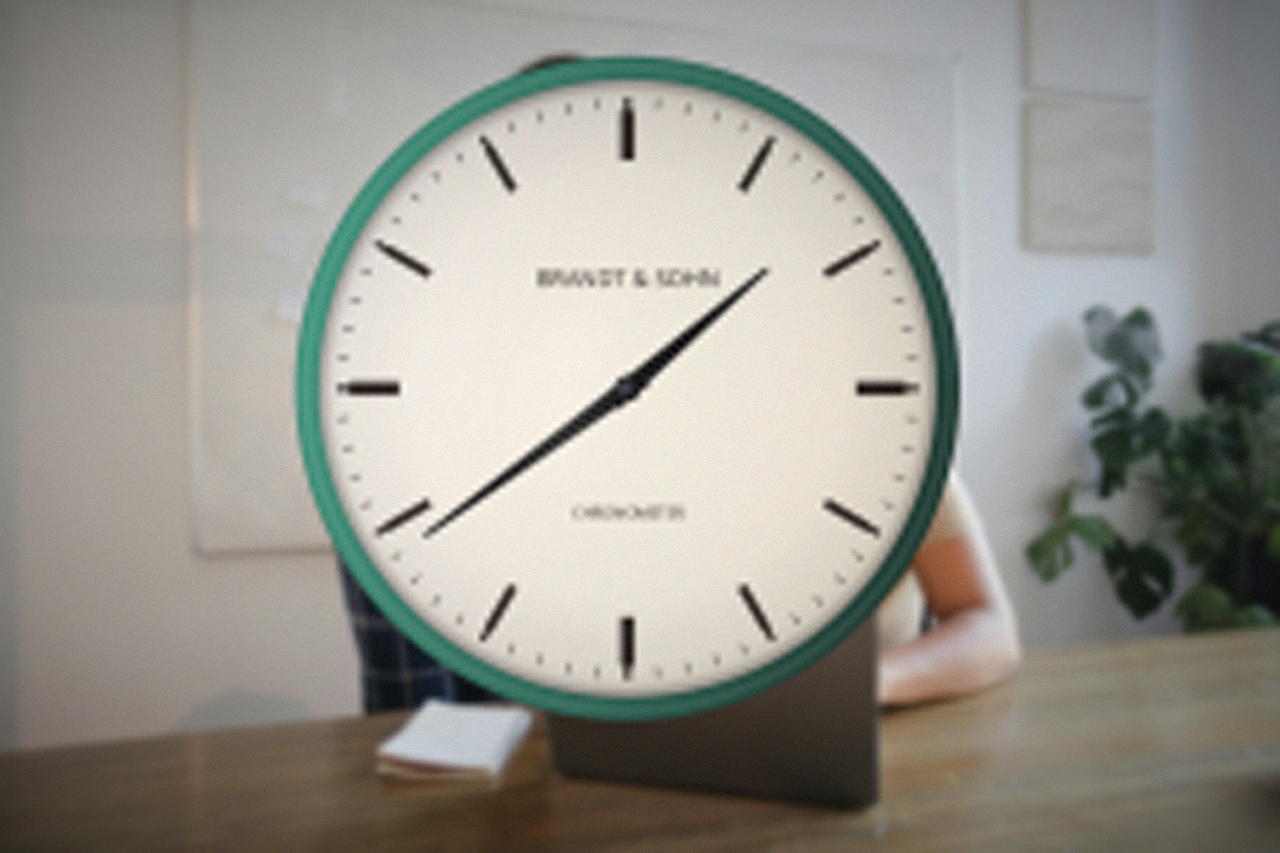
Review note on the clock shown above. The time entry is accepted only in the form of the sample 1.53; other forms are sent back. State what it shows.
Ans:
1.39
